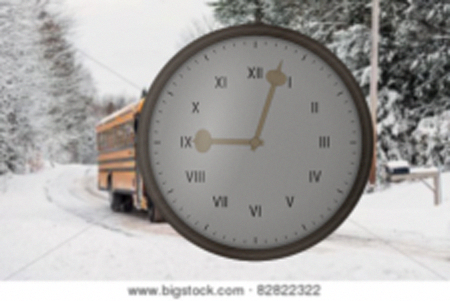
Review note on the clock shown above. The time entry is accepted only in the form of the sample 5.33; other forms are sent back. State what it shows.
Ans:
9.03
